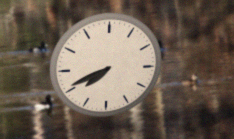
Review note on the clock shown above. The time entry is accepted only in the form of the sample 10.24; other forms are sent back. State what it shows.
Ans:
7.41
